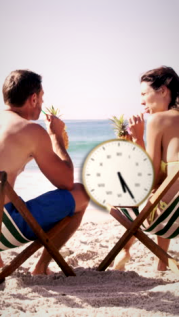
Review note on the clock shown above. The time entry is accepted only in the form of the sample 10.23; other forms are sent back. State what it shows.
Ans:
5.25
